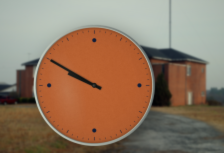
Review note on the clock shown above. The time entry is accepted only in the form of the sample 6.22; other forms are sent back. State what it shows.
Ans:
9.50
